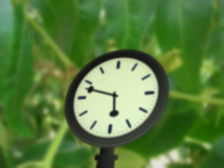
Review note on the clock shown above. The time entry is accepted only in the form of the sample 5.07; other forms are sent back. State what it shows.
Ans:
5.48
